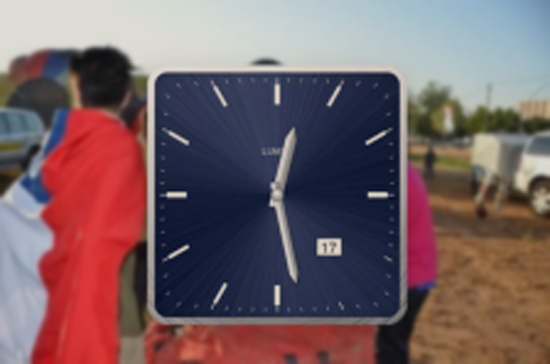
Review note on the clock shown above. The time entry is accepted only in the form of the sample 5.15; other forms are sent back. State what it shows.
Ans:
12.28
